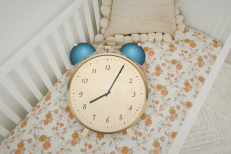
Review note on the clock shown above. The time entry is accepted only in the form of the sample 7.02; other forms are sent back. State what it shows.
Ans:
8.05
